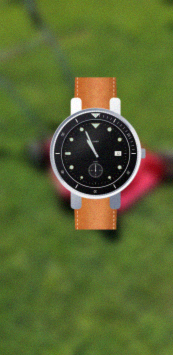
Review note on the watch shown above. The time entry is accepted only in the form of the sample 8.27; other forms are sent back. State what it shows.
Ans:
10.56
